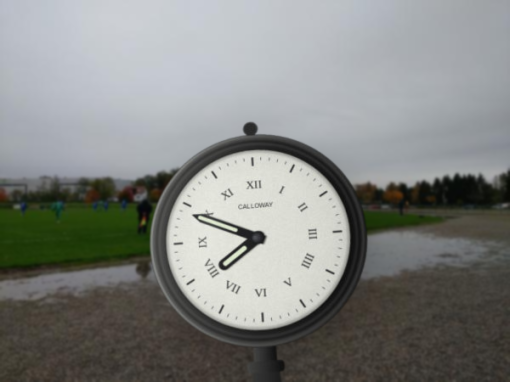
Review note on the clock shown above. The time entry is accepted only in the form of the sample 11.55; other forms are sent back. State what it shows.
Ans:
7.49
